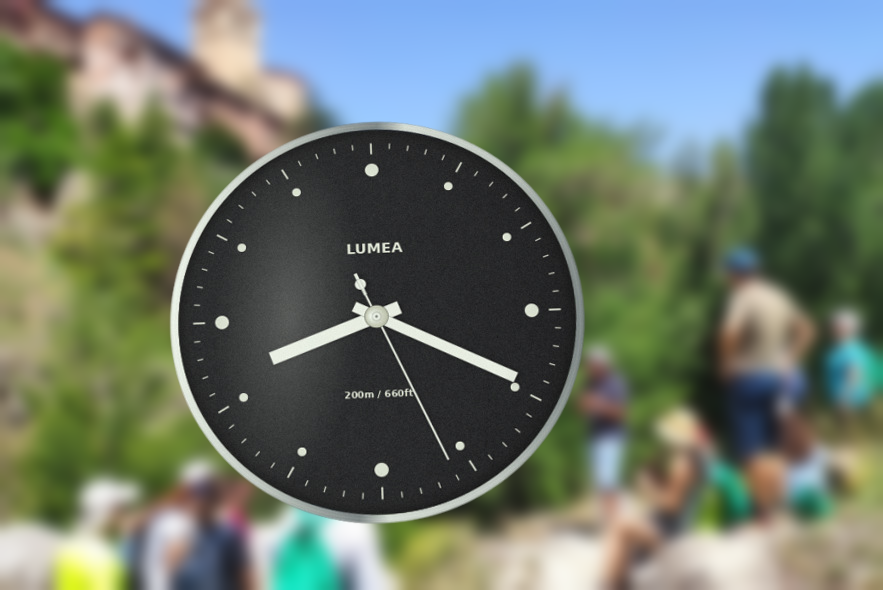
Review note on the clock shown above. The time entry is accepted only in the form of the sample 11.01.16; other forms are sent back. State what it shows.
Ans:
8.19.26
